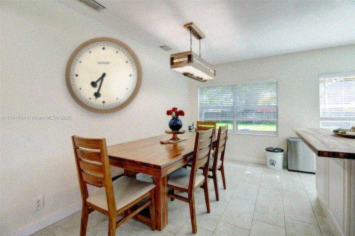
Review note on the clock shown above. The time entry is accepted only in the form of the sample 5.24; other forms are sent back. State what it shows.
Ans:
7.33
